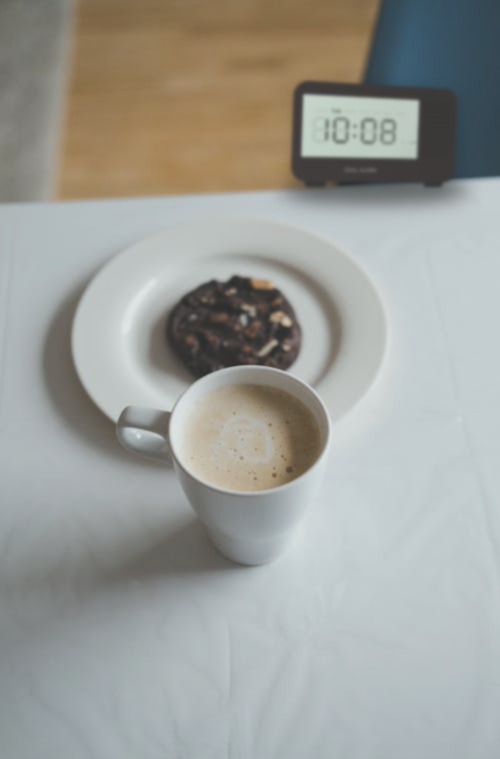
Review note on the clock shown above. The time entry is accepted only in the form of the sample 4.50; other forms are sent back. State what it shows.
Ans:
10.08
